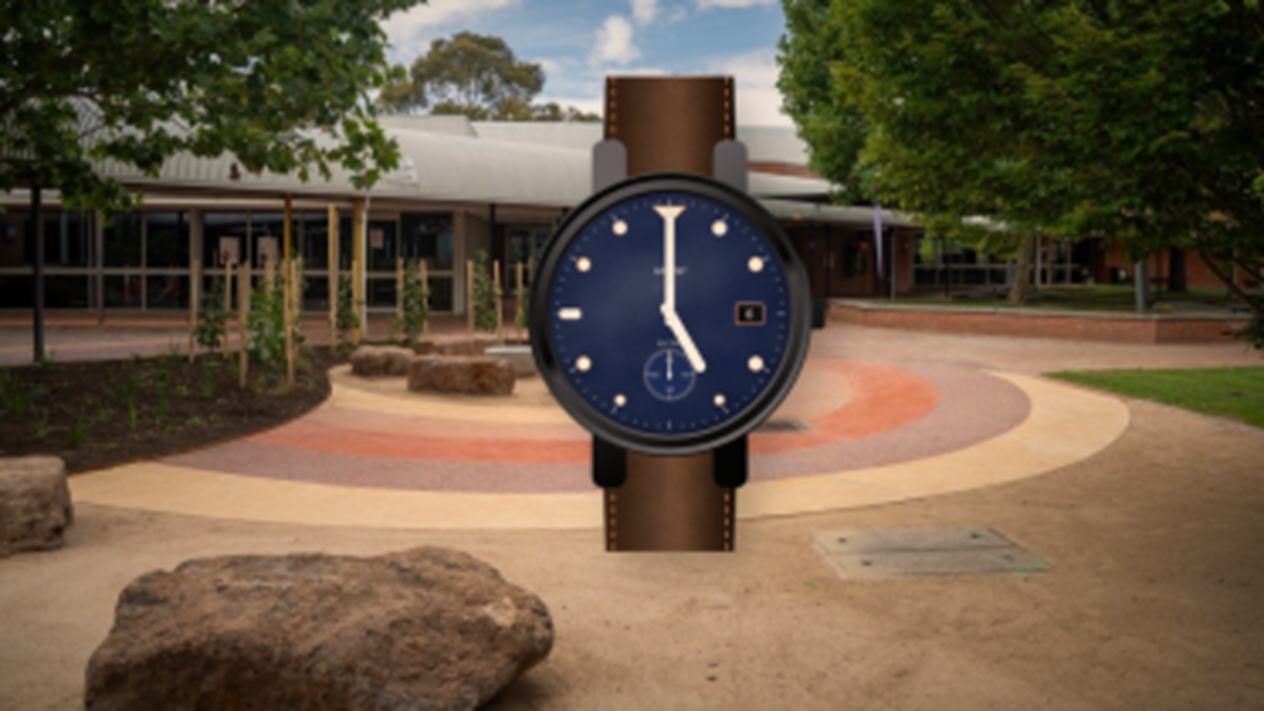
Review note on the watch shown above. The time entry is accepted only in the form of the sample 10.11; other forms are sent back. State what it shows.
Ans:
5.00
